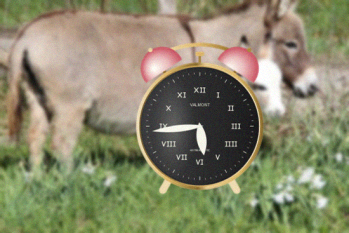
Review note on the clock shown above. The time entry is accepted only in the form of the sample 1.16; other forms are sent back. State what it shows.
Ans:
5.44
